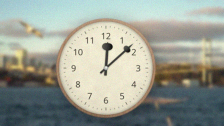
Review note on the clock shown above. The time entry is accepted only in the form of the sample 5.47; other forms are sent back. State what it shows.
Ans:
12.08
